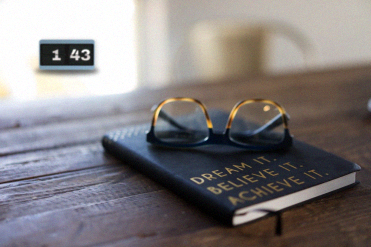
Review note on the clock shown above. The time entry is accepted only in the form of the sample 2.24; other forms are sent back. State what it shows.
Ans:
1.43
